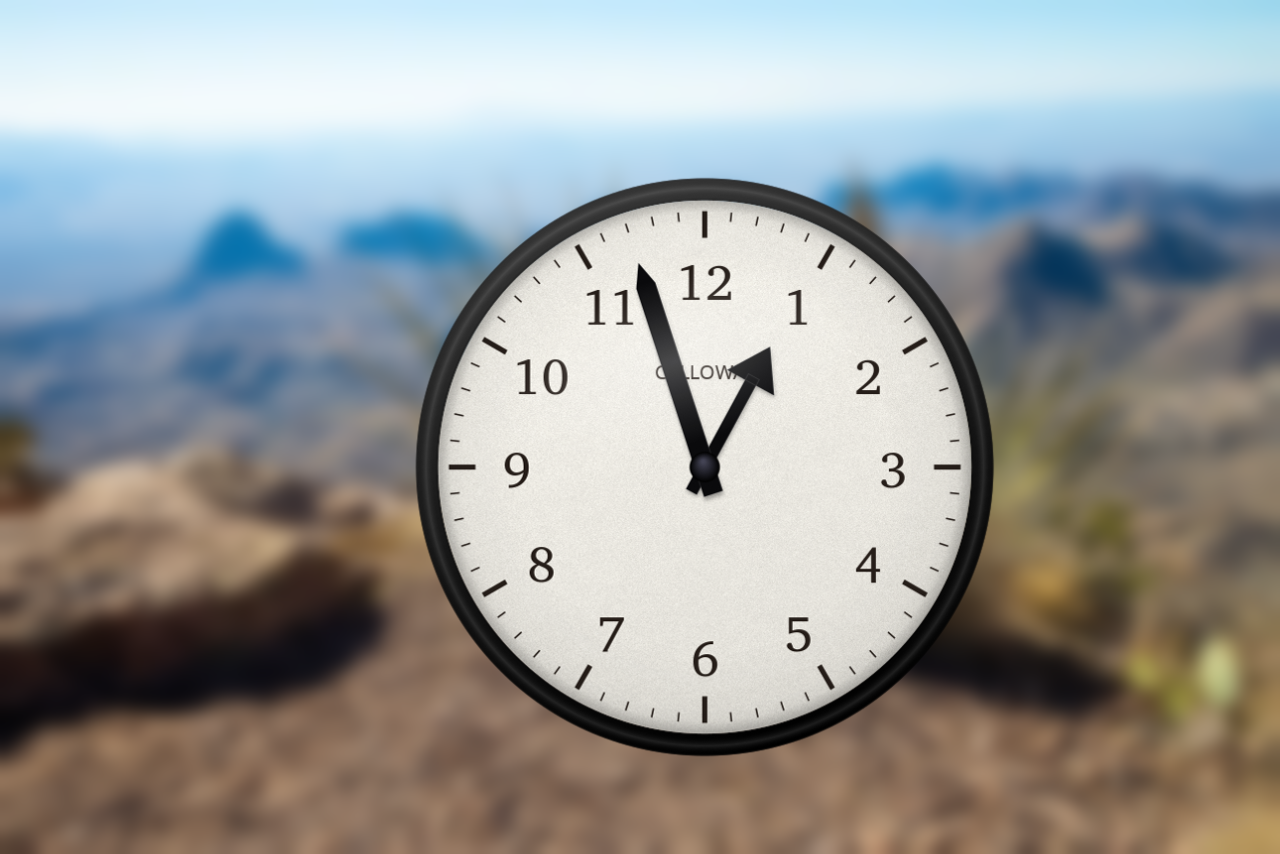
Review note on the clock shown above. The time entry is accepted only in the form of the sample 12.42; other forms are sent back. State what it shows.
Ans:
12.57
